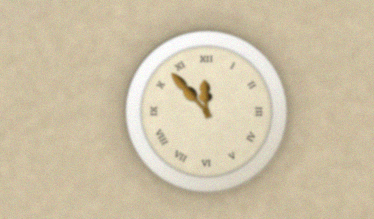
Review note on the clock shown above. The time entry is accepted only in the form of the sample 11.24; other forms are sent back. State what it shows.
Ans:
11.53
